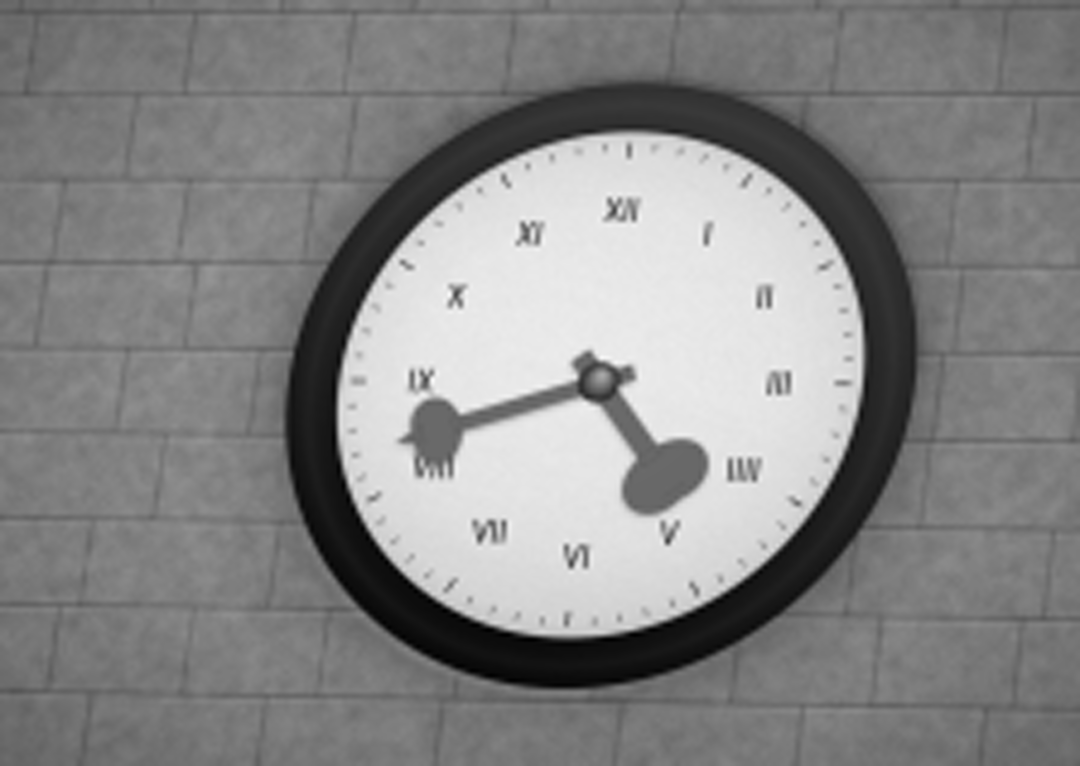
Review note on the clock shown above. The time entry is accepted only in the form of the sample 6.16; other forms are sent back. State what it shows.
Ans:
4.42
